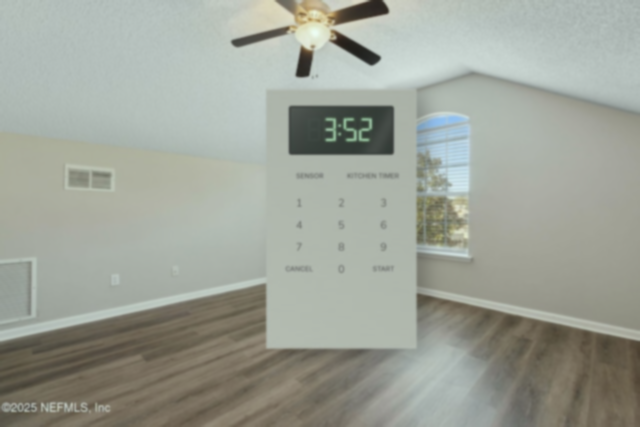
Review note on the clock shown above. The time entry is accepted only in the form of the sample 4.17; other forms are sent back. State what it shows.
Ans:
3.52
